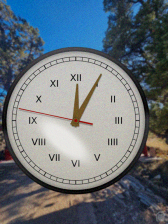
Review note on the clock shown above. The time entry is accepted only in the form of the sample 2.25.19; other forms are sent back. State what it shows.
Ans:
12.04.47
